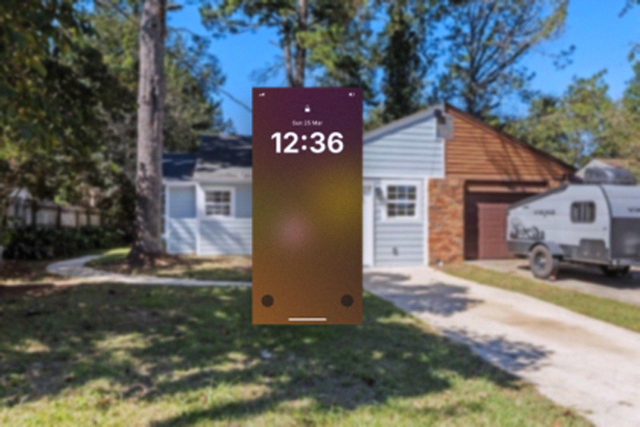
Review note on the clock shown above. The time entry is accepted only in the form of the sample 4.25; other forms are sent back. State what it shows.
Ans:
12.36
